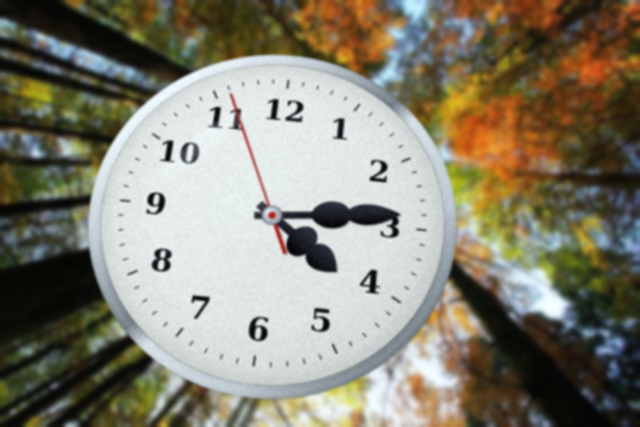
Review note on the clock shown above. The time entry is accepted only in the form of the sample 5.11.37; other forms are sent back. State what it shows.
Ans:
4.13.56
